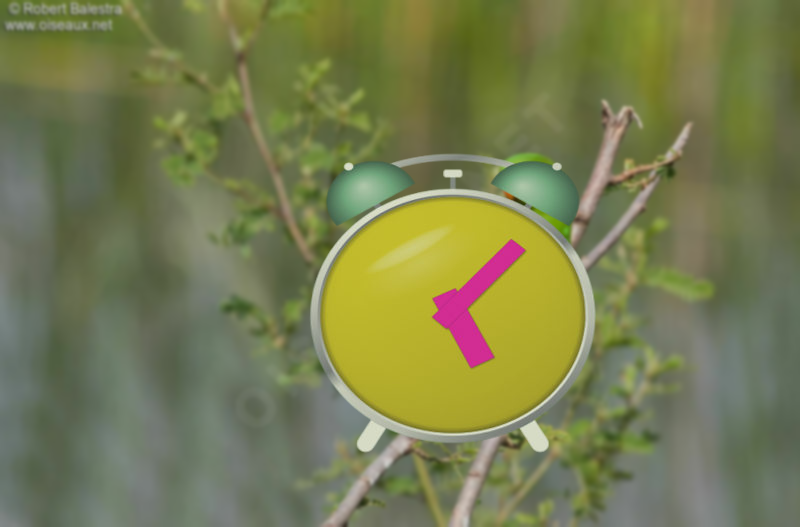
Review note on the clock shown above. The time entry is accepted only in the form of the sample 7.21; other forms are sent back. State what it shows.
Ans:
5.07
